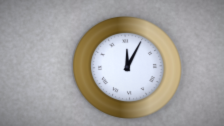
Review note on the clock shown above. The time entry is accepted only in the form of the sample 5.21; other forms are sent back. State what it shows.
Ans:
12.05
